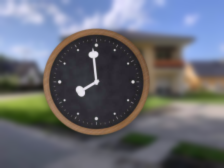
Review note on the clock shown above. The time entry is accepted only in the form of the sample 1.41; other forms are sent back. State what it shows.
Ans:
7.59
